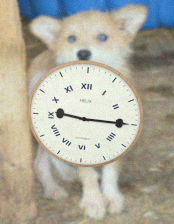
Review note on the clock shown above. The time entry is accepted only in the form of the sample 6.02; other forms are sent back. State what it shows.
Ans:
9.15
